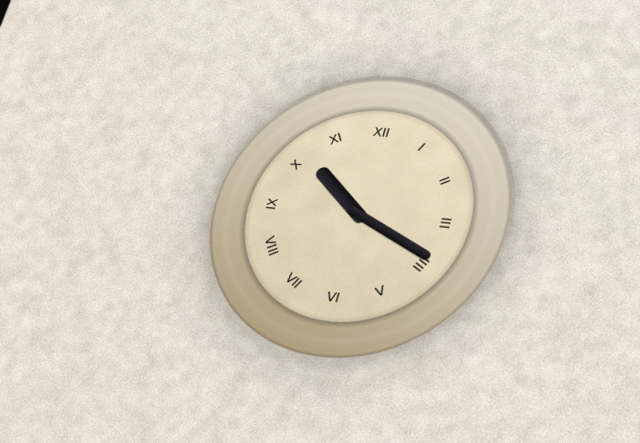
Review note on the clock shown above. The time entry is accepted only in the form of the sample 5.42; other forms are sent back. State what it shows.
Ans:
10.19
